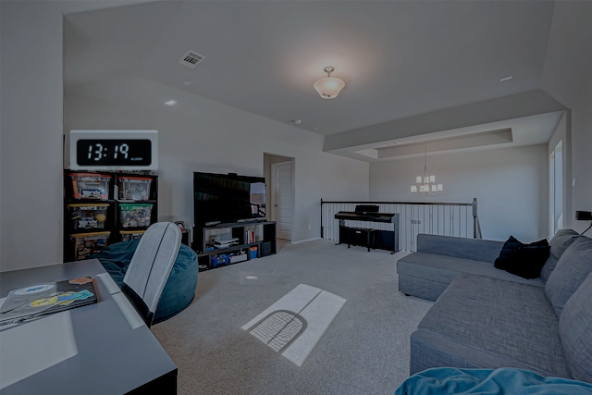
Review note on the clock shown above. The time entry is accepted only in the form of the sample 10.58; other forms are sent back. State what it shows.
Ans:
13.19
